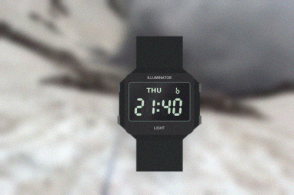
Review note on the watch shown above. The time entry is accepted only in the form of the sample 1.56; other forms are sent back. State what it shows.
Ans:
21.40
